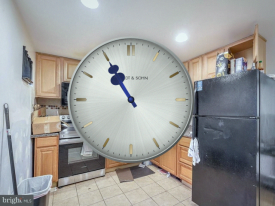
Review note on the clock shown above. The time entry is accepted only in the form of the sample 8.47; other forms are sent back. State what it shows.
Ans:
10.55
